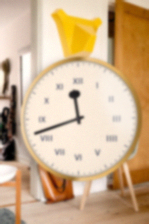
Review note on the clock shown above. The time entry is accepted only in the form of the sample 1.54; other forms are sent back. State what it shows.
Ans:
11.42
